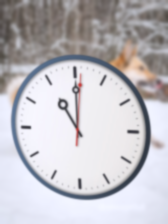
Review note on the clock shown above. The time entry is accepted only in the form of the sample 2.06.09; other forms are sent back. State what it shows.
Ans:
11.00.01
